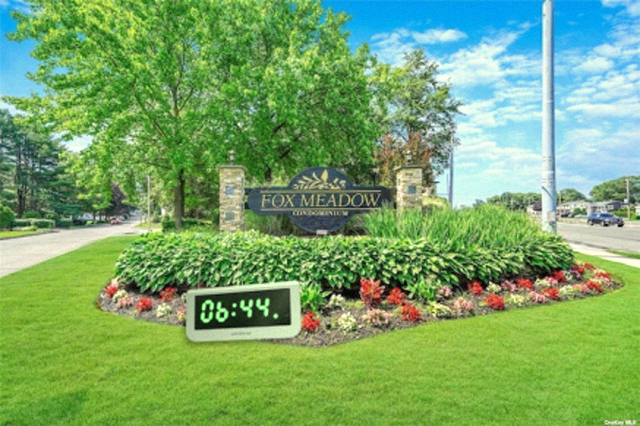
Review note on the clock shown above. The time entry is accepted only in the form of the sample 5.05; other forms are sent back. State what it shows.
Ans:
6.44
